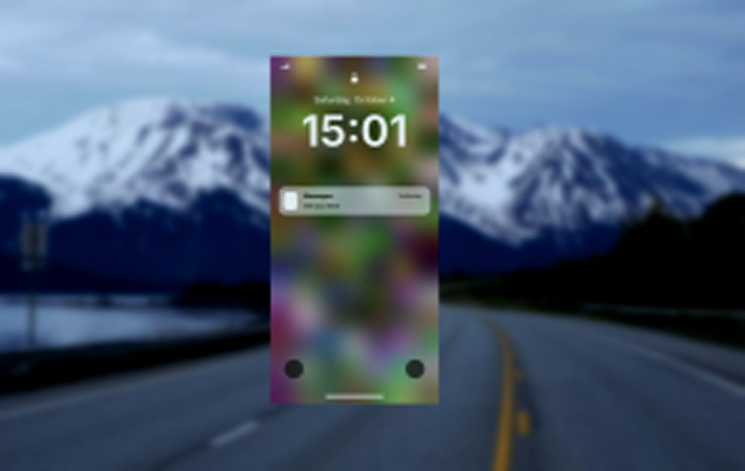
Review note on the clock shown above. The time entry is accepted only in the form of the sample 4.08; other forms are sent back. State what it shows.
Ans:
15.01
